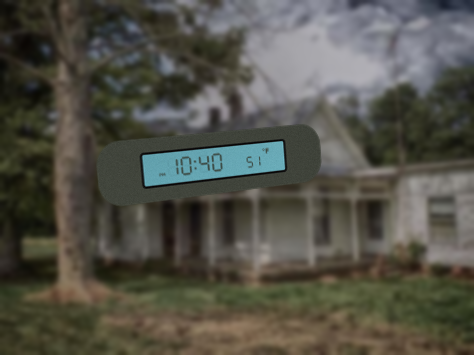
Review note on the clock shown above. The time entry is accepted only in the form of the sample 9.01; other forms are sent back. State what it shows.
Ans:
10.40
